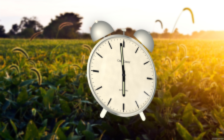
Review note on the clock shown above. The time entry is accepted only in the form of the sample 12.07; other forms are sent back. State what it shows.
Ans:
5.59
